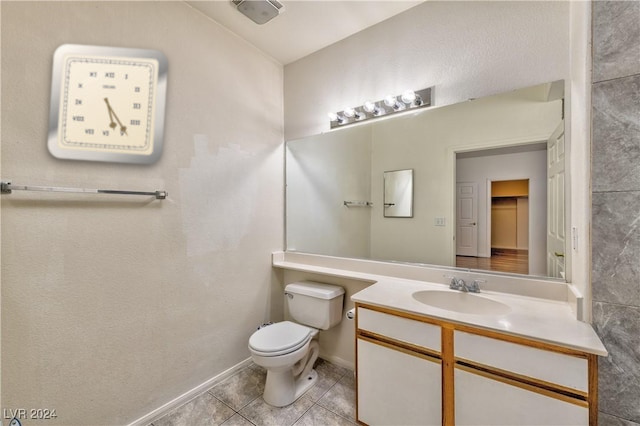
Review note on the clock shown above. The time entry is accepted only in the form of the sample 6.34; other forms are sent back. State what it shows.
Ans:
5.24
